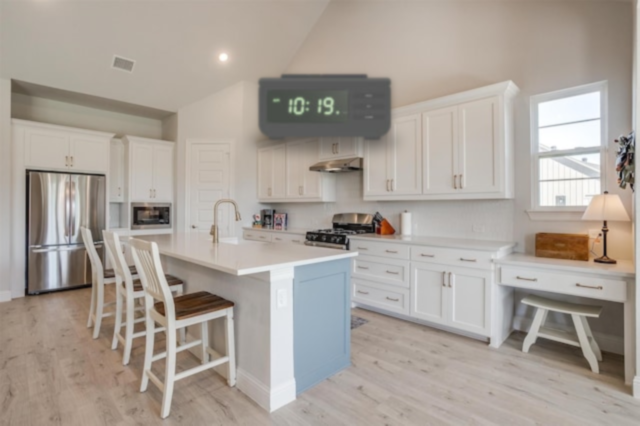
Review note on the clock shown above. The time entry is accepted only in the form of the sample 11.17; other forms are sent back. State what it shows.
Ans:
10.19
